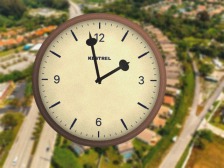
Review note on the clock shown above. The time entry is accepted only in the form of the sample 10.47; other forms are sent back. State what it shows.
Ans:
1.58
